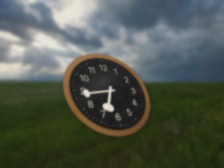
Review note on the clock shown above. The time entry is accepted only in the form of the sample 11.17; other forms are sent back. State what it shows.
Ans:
6.44
